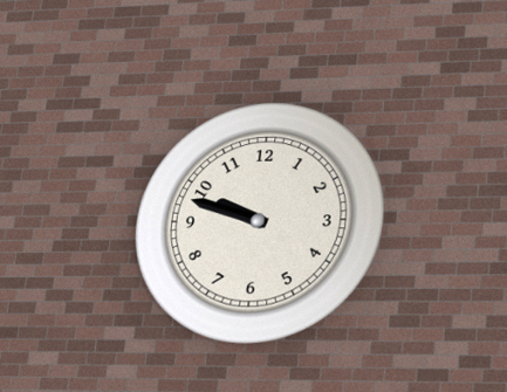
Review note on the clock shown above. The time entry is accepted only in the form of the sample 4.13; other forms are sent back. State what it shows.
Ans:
9.48
